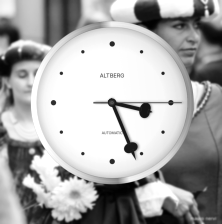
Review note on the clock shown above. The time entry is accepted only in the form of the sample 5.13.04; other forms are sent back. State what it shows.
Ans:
3.26.15
